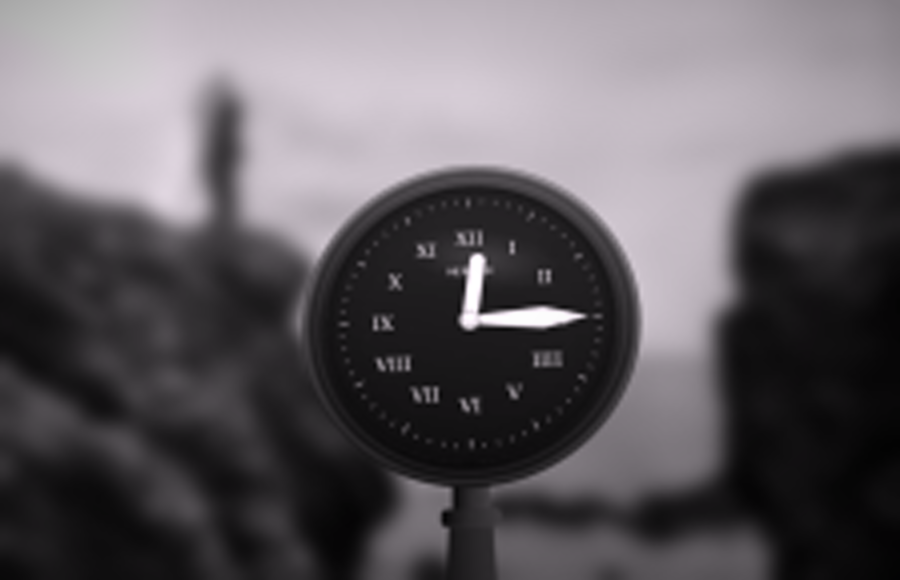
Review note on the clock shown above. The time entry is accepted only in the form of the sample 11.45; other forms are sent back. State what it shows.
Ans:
12.15
